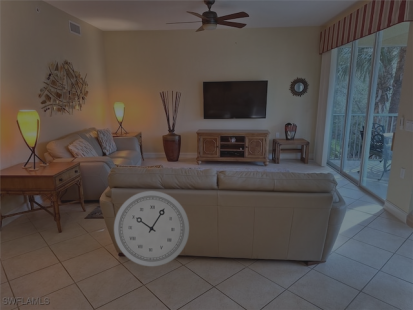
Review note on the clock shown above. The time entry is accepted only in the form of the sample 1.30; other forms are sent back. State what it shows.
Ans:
10.05
